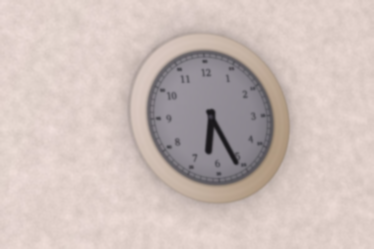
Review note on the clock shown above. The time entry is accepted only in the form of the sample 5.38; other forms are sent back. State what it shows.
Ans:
6.26
